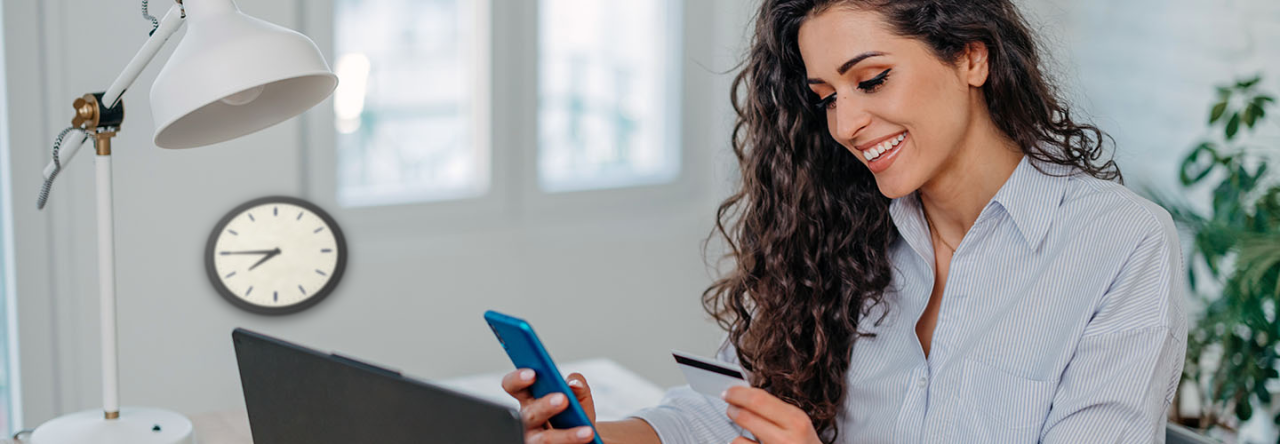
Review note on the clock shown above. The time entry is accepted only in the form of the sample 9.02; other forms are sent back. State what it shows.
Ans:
7.45
